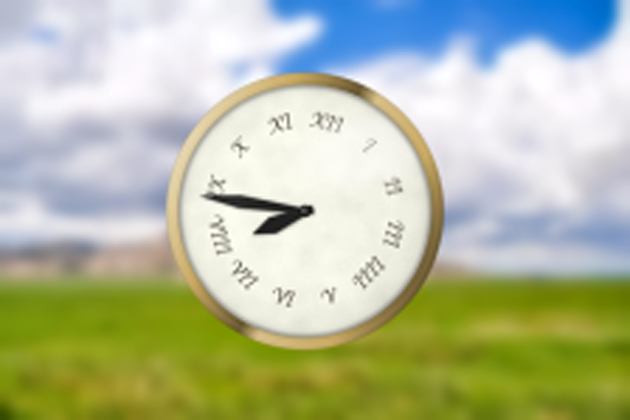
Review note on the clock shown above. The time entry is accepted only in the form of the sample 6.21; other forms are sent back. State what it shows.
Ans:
7.44
